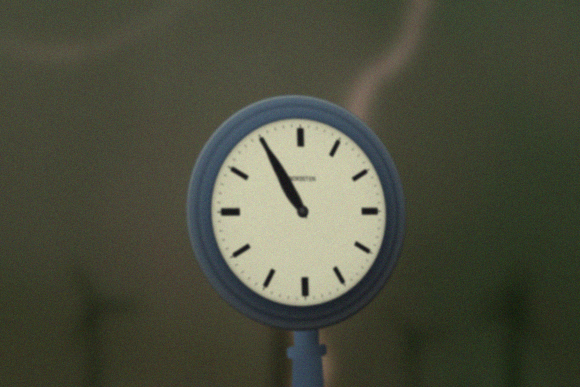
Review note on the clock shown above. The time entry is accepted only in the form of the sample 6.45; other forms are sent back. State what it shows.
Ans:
10.55
